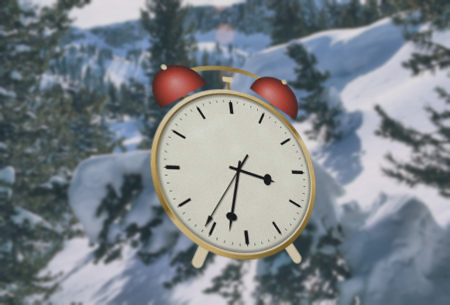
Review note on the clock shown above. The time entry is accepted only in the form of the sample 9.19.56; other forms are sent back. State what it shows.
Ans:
3.32.36
